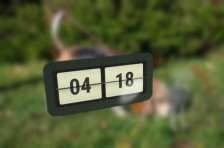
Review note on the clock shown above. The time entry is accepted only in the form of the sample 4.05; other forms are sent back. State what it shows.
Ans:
4.18
